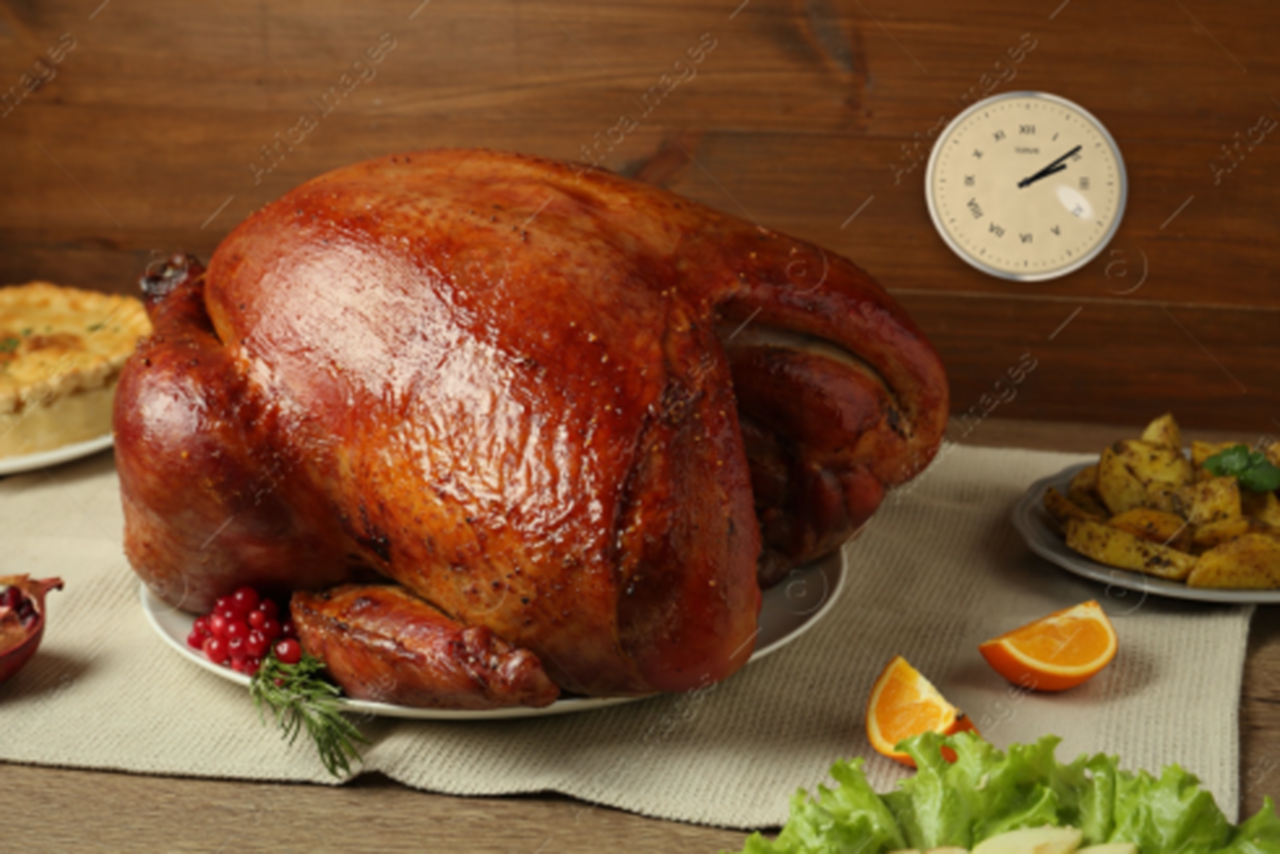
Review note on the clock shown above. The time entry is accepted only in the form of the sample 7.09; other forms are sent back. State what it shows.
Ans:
2.09
